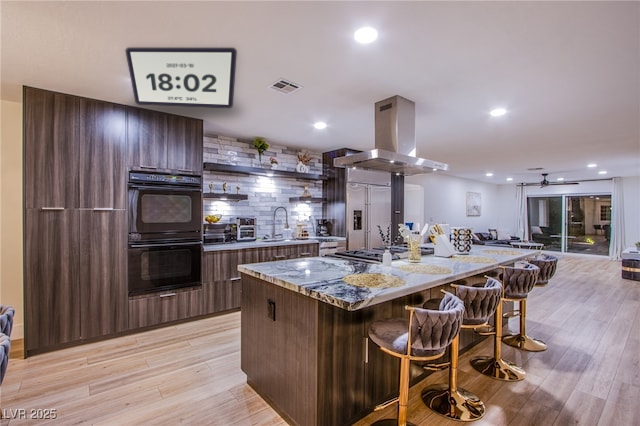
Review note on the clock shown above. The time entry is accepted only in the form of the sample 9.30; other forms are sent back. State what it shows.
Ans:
18.02
